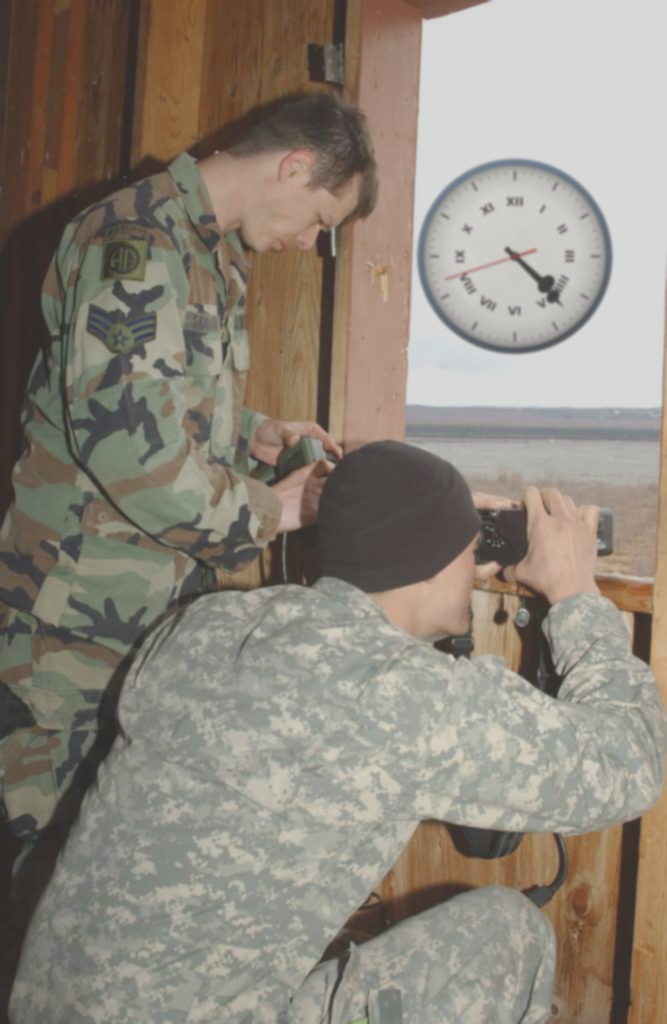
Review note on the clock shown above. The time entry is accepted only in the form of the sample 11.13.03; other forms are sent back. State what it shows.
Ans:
4.22.42
